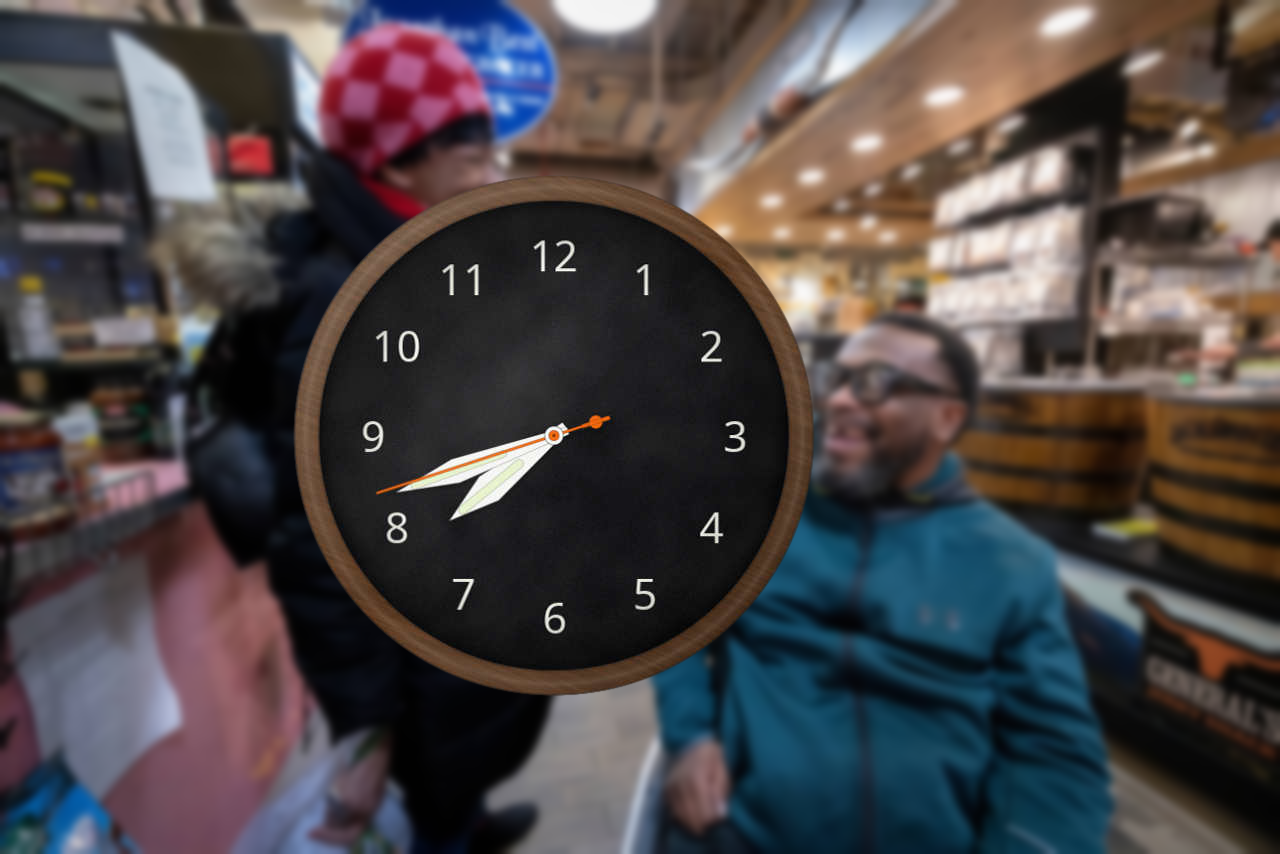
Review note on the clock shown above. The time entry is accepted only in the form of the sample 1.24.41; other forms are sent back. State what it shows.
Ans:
7.41.42
